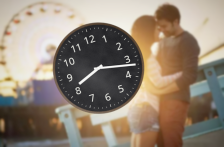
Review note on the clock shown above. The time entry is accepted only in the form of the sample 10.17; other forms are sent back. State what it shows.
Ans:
8.17
